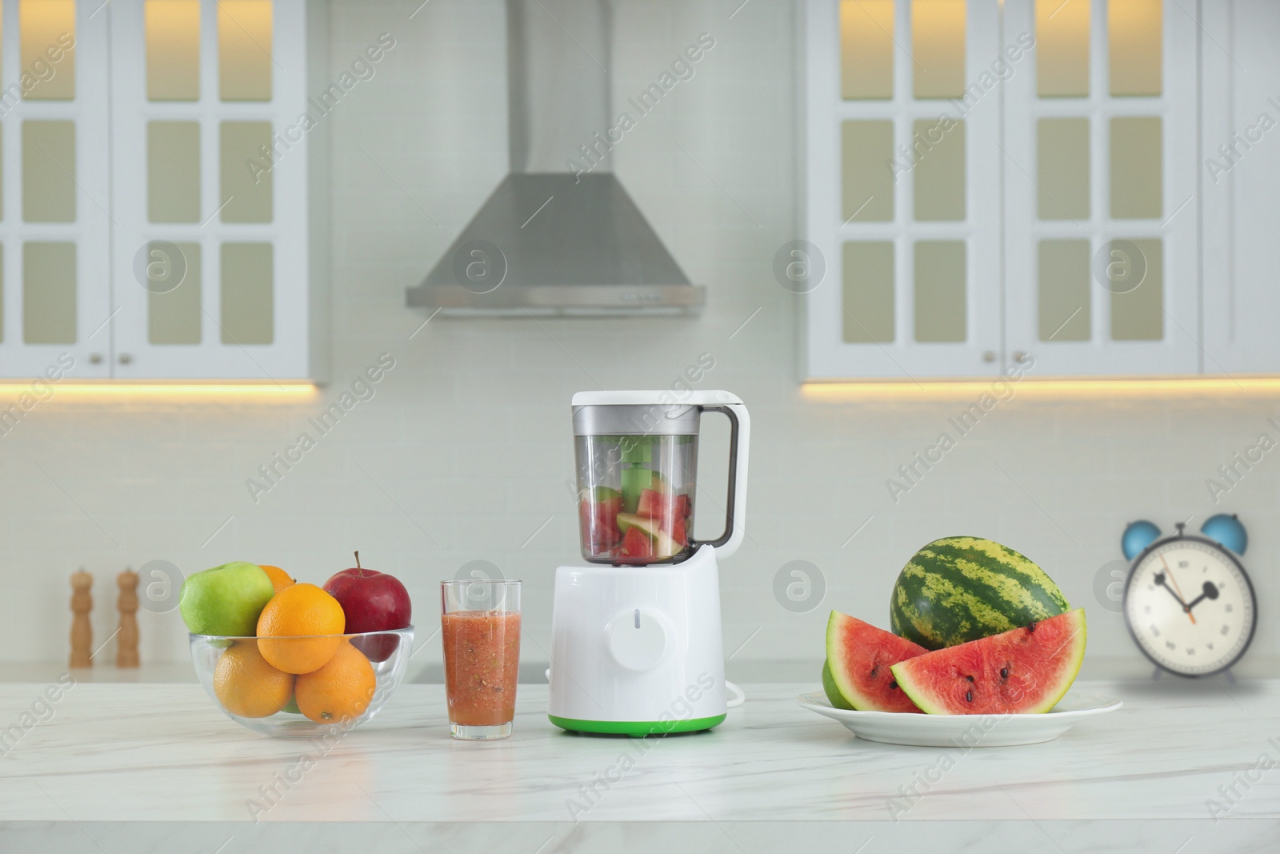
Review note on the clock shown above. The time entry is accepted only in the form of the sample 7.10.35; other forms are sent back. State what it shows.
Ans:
1.52.56
